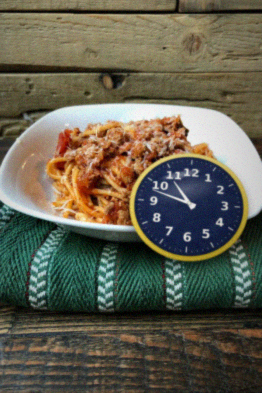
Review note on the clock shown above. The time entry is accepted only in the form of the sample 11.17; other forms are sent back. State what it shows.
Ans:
10.48
